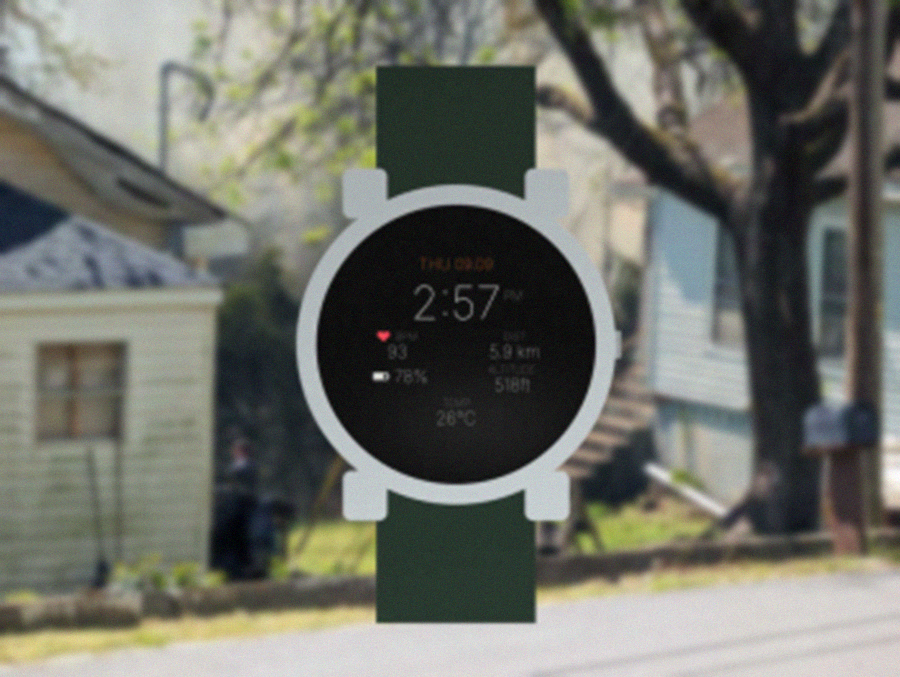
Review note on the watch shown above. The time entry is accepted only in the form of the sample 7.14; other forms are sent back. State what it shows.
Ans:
2.57
